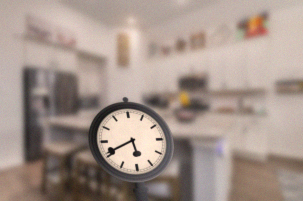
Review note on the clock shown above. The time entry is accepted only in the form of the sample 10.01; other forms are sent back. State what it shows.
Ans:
5.41
